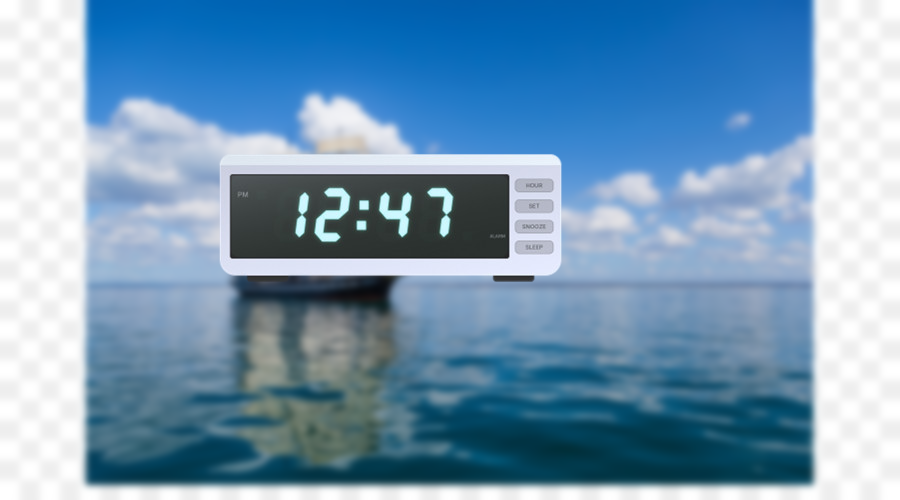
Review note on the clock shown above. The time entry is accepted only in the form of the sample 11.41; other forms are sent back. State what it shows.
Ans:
12.47
